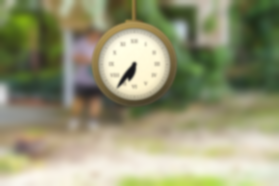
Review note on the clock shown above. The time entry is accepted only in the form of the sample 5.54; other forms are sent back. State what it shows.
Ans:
6.36
